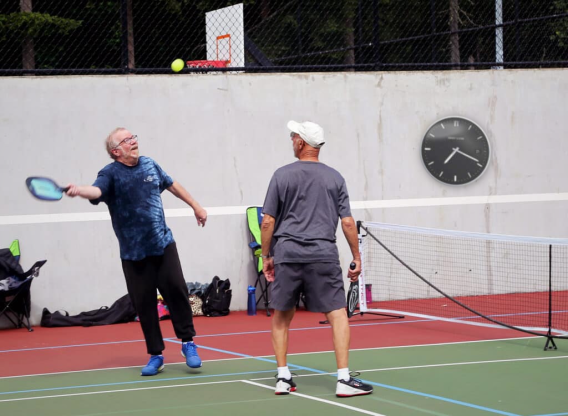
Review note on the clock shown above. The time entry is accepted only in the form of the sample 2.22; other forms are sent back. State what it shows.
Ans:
7.19
